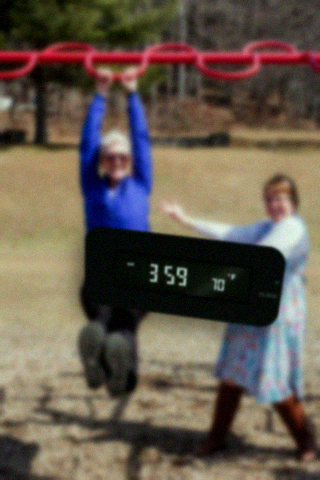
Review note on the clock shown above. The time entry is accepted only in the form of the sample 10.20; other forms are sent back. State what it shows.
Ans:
3.59
